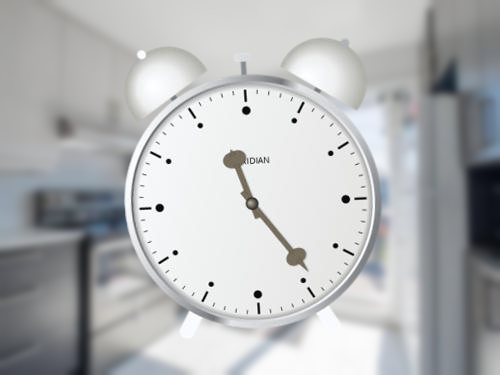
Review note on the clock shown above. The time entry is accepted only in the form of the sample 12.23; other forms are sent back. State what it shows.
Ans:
11.24
